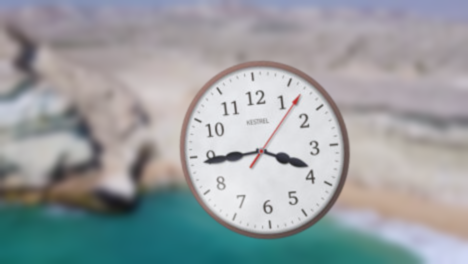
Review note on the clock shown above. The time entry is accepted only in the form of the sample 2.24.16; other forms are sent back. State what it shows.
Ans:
3.44.07
